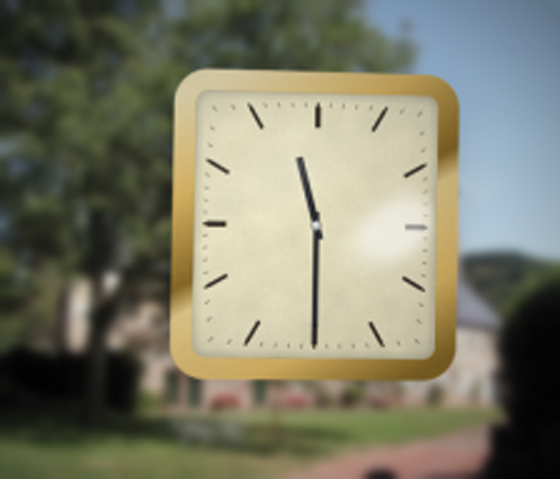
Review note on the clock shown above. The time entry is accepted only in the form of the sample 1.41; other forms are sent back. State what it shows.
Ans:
11.30
